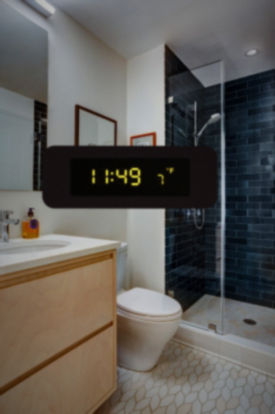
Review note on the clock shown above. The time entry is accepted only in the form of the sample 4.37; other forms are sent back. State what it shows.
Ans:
11.49
